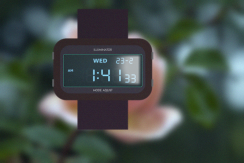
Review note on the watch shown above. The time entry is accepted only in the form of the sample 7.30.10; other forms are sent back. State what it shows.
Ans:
1.41.33
